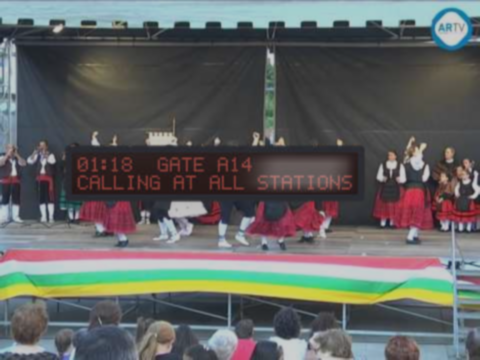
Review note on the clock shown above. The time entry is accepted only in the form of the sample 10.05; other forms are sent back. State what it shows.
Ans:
1.18
